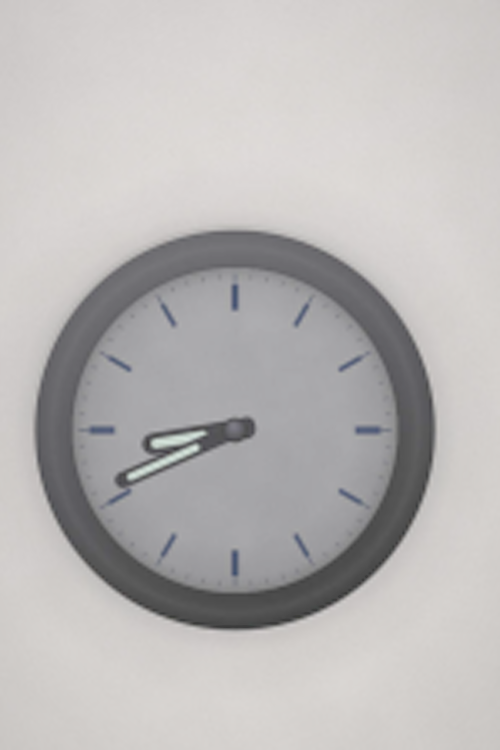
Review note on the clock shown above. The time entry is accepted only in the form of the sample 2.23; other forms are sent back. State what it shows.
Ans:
8.41
